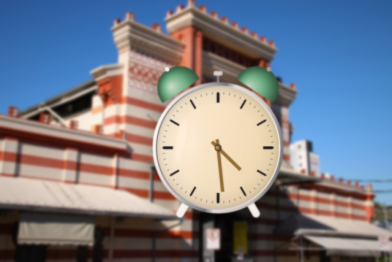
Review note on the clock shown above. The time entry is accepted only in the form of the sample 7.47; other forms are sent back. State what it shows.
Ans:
4.29
